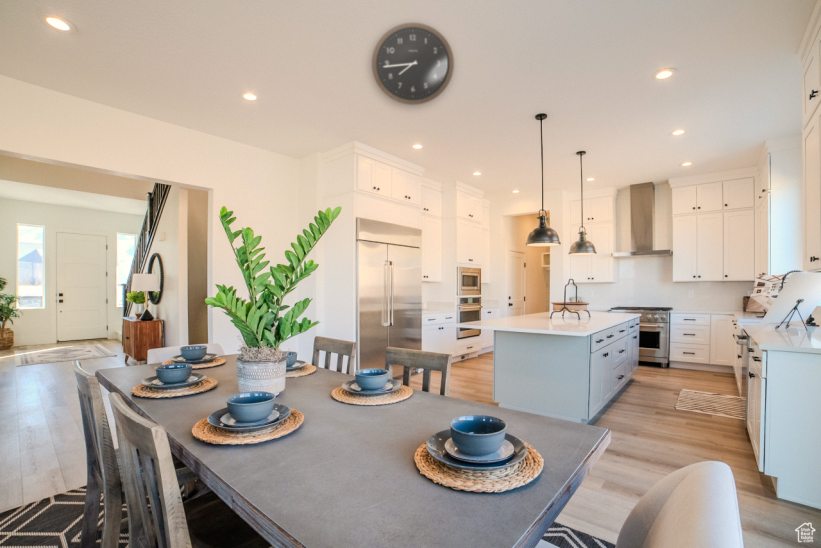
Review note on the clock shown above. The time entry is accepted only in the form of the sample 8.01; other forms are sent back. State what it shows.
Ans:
7.44
